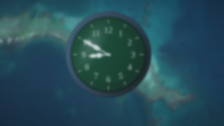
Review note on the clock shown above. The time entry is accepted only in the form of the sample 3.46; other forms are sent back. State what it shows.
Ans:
8.50
